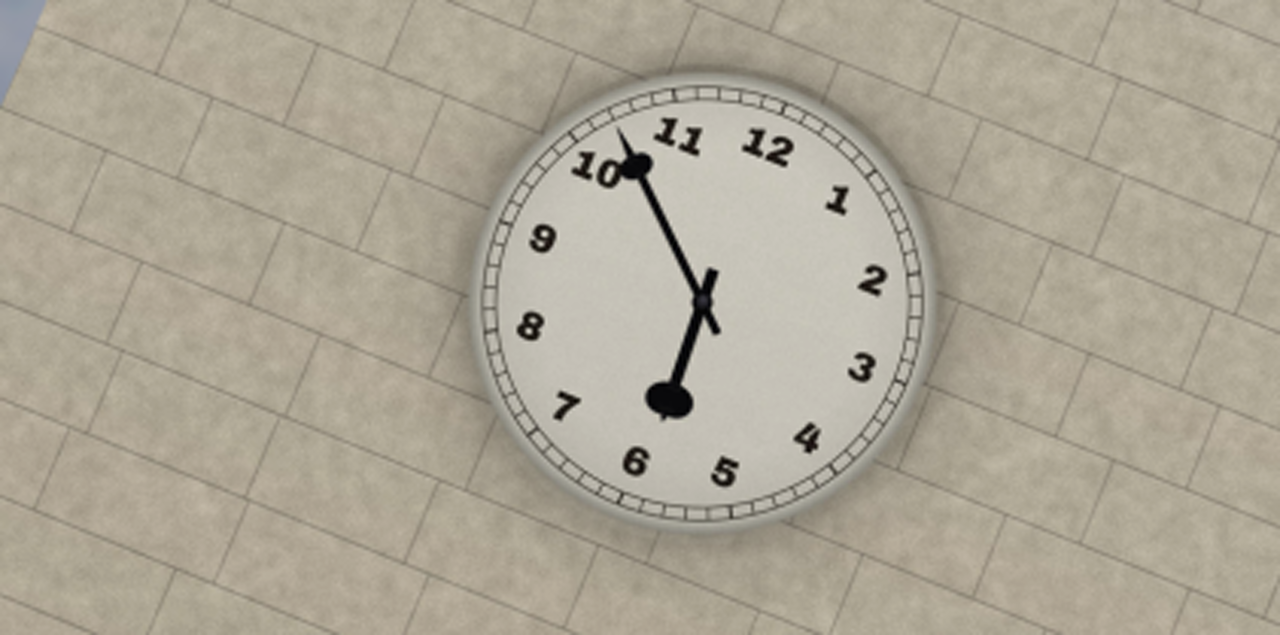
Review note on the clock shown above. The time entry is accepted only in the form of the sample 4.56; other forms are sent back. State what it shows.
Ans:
5.52
